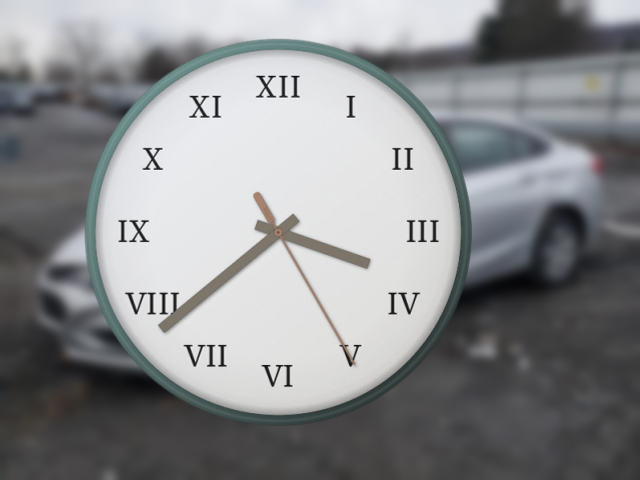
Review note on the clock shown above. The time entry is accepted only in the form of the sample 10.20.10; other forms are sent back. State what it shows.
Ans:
3.38.25
